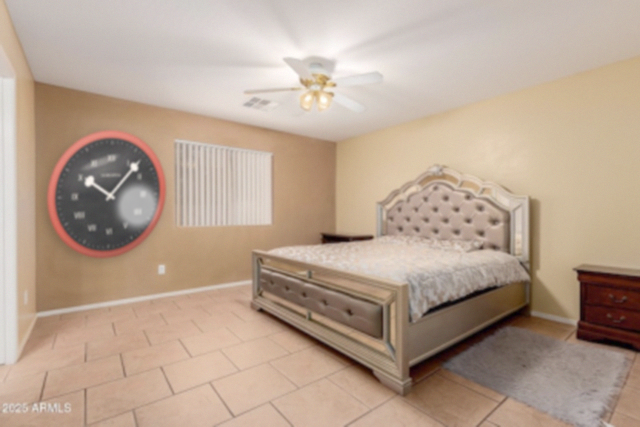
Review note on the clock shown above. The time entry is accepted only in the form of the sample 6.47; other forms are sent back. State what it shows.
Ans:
10.07
